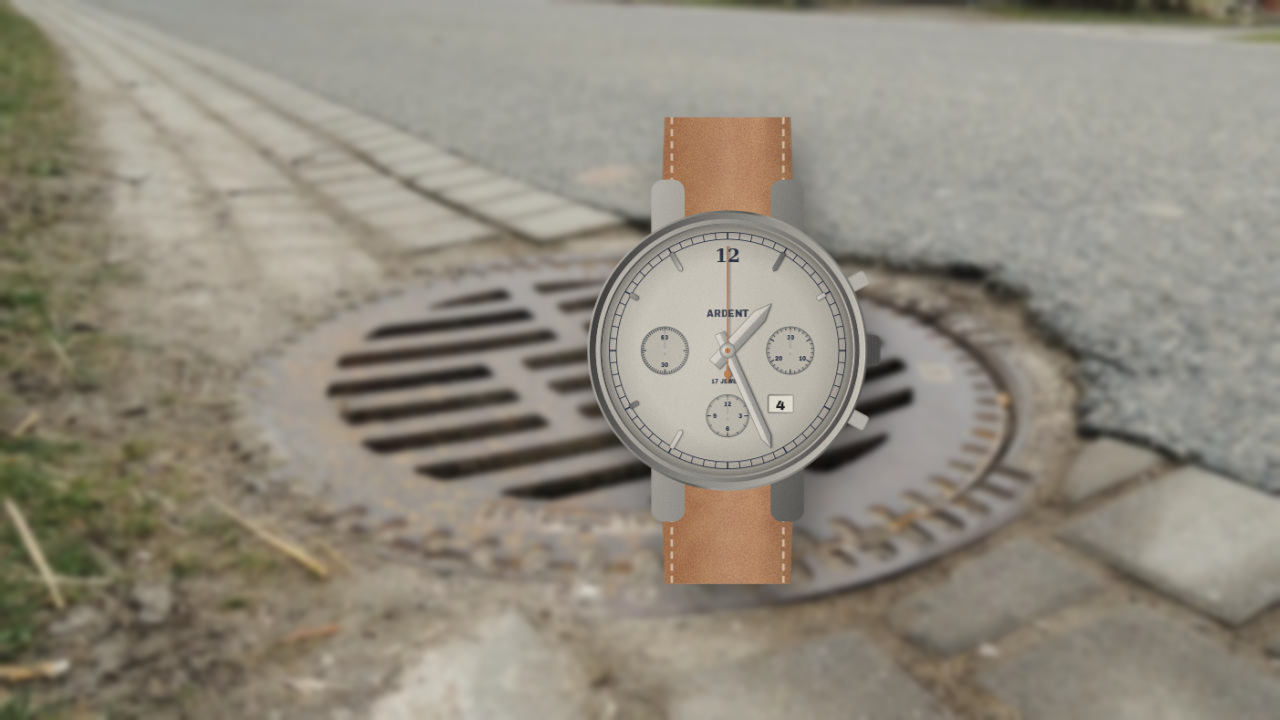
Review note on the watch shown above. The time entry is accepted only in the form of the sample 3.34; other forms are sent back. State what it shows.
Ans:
1.26
